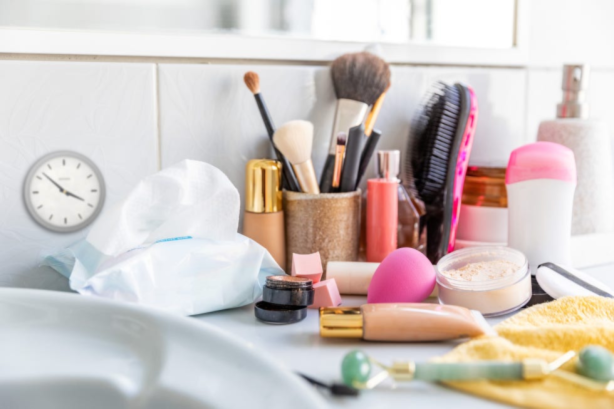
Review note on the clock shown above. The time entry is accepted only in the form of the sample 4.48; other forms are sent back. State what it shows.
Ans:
3.52
